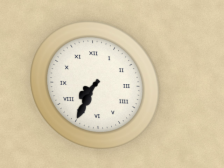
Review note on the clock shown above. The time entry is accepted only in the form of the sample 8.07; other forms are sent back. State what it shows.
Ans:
7.35
